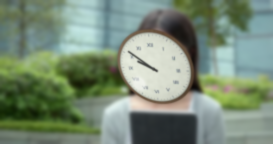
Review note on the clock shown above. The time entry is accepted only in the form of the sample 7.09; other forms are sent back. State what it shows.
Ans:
9.51
